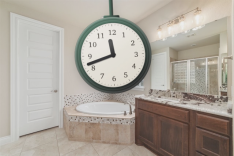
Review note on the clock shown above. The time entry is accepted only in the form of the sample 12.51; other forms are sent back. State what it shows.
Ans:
11.42
